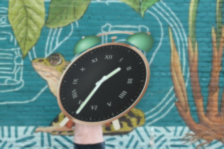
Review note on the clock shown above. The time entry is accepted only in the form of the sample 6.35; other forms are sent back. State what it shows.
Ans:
1.34
